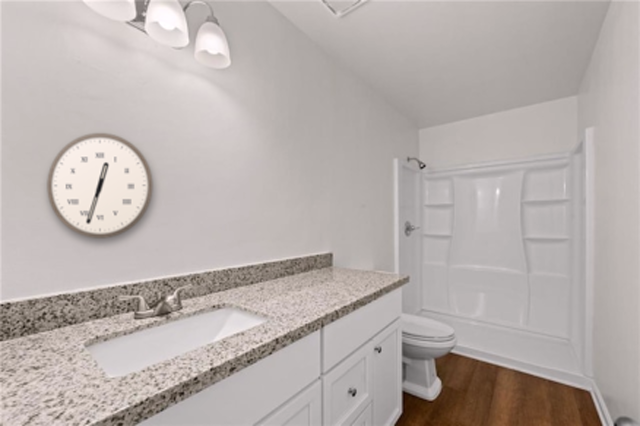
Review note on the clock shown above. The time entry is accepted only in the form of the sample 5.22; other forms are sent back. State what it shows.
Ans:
12.33
